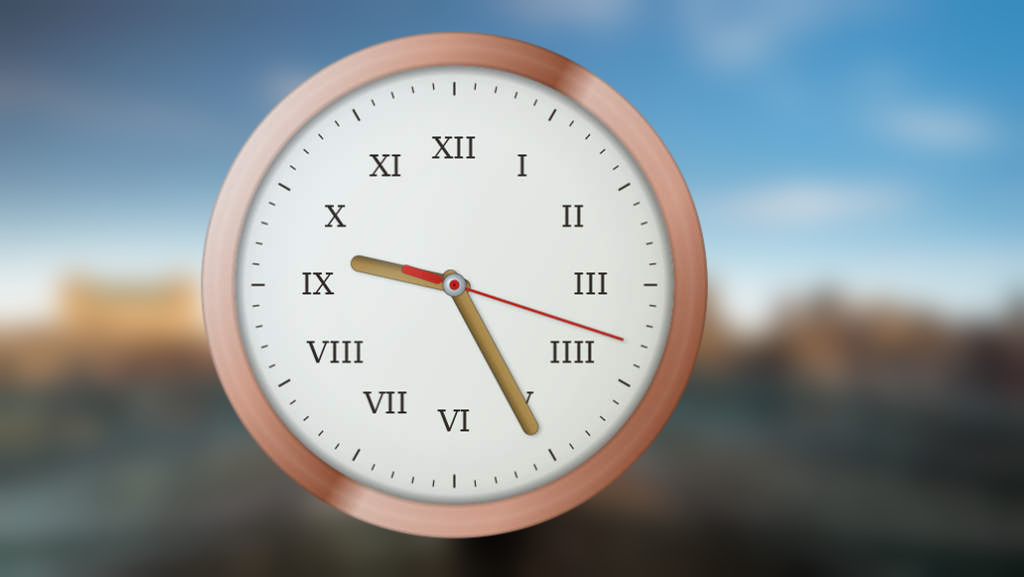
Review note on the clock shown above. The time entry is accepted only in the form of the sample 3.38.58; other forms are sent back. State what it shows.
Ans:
9.25.18
